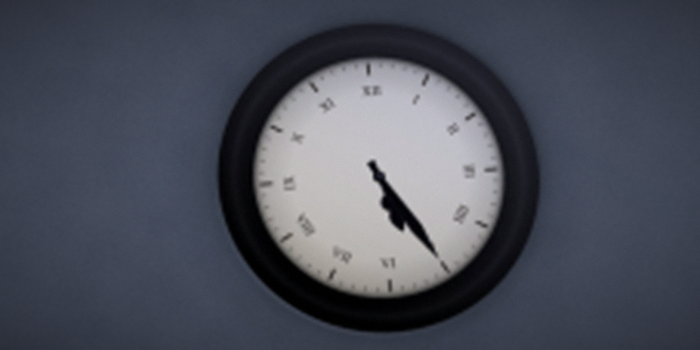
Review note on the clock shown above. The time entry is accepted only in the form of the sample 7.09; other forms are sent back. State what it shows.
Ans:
5.25
